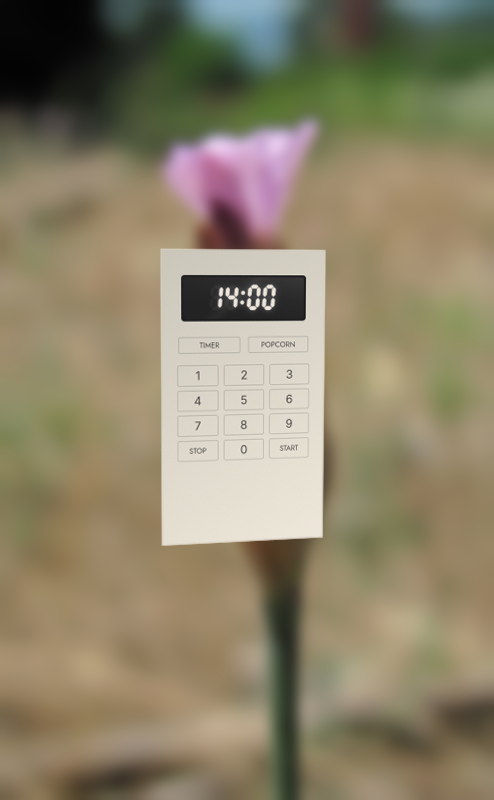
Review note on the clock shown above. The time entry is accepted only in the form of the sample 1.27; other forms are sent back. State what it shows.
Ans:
14.00
